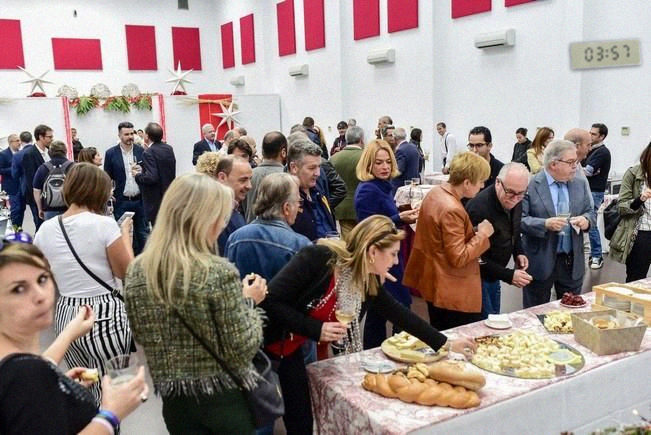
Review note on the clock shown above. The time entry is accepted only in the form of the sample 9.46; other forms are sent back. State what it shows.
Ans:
3.57
